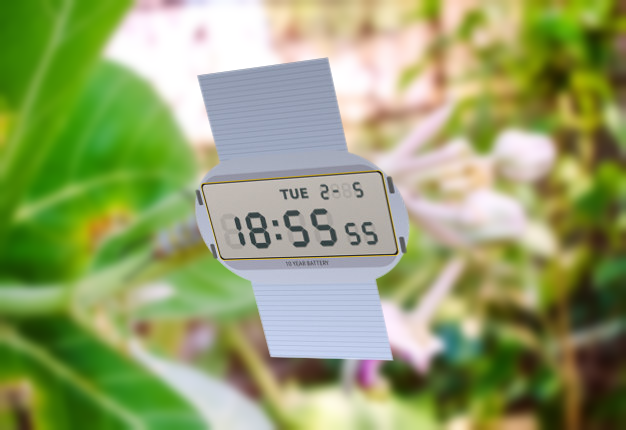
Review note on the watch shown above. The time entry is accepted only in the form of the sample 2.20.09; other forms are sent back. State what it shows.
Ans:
18.55.55
